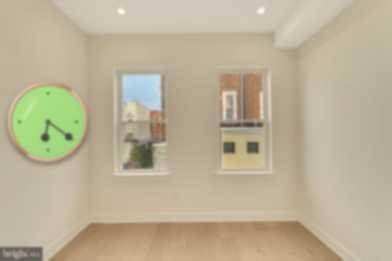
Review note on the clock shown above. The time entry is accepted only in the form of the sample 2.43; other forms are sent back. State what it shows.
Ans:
6.21
